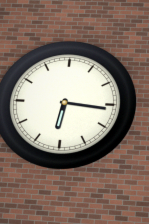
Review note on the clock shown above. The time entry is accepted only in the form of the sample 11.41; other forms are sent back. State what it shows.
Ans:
6.16
